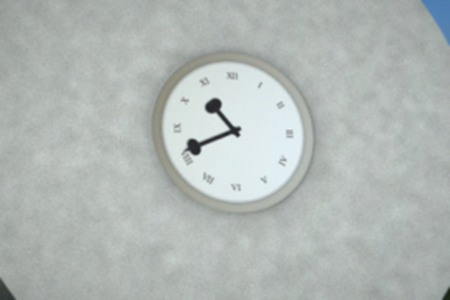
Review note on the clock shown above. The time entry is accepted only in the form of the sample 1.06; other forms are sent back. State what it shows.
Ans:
10.41
